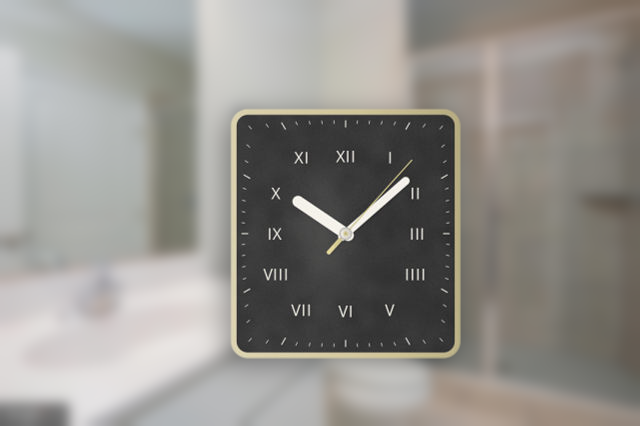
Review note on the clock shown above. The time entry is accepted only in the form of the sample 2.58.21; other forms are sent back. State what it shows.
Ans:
10.08.07
